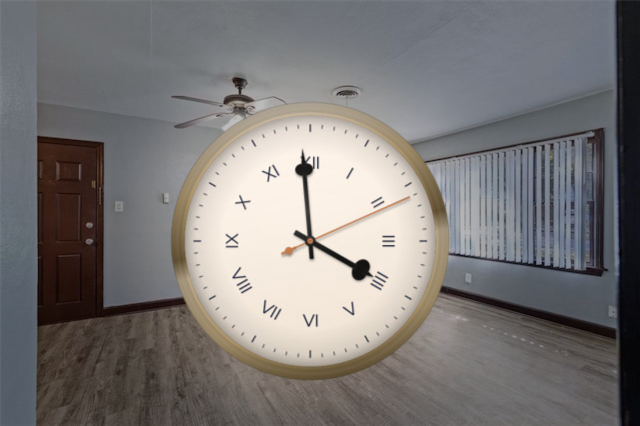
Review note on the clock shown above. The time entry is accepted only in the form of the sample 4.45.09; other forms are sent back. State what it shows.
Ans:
3.59.11
